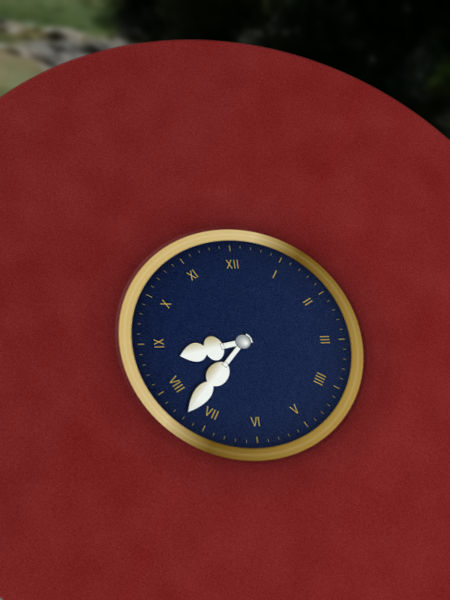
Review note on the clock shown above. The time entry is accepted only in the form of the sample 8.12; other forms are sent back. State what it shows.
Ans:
8.37
